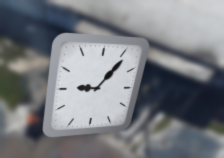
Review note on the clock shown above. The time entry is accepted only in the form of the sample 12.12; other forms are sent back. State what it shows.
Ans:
9.06
